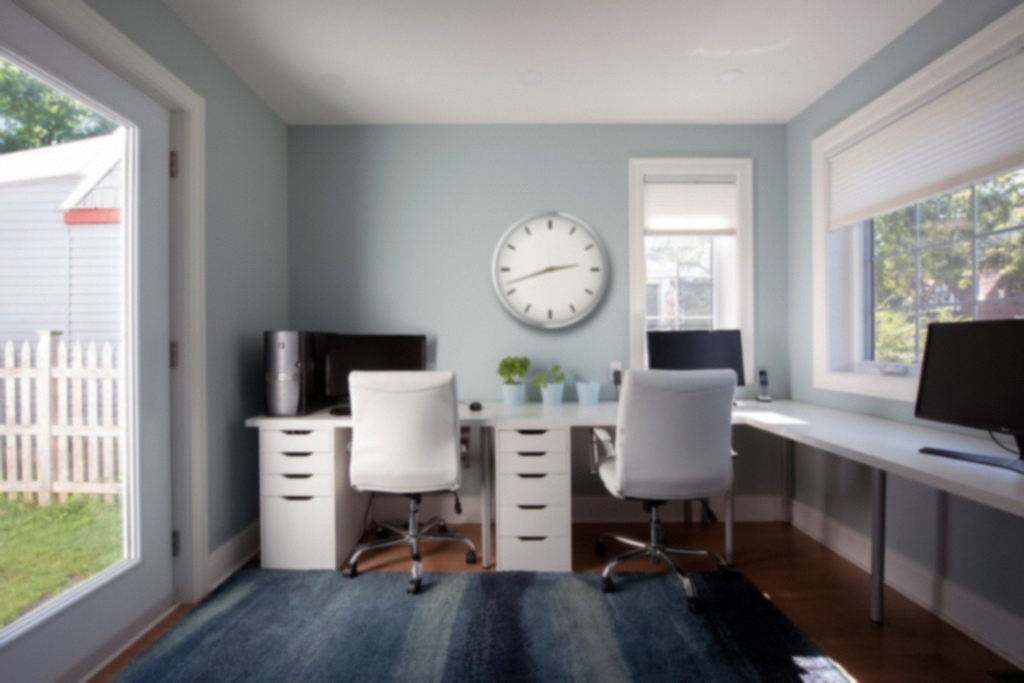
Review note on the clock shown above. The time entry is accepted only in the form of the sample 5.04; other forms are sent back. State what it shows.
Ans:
2.42
